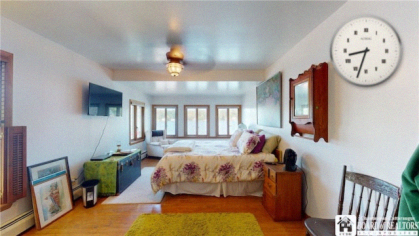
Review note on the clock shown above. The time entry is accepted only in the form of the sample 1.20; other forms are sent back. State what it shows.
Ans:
8.33
